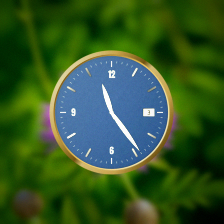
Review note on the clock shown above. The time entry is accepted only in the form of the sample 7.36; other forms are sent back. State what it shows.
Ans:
11.24
